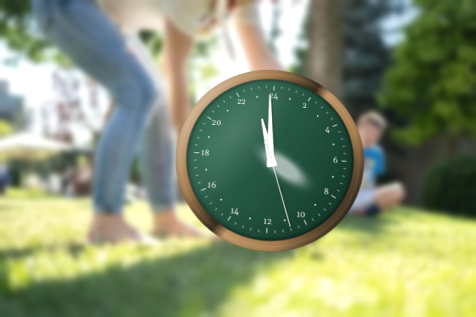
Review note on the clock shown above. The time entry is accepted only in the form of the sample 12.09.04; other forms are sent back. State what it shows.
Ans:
22.59.27
